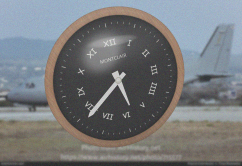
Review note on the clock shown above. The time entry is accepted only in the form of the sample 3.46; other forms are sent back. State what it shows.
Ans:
5.39
